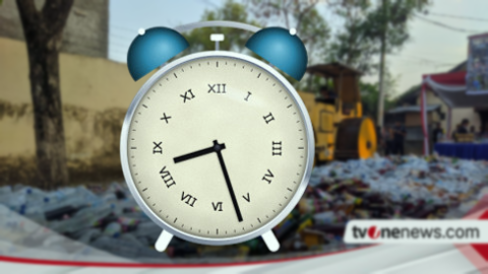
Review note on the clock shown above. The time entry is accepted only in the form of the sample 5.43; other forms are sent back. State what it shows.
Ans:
8.27
